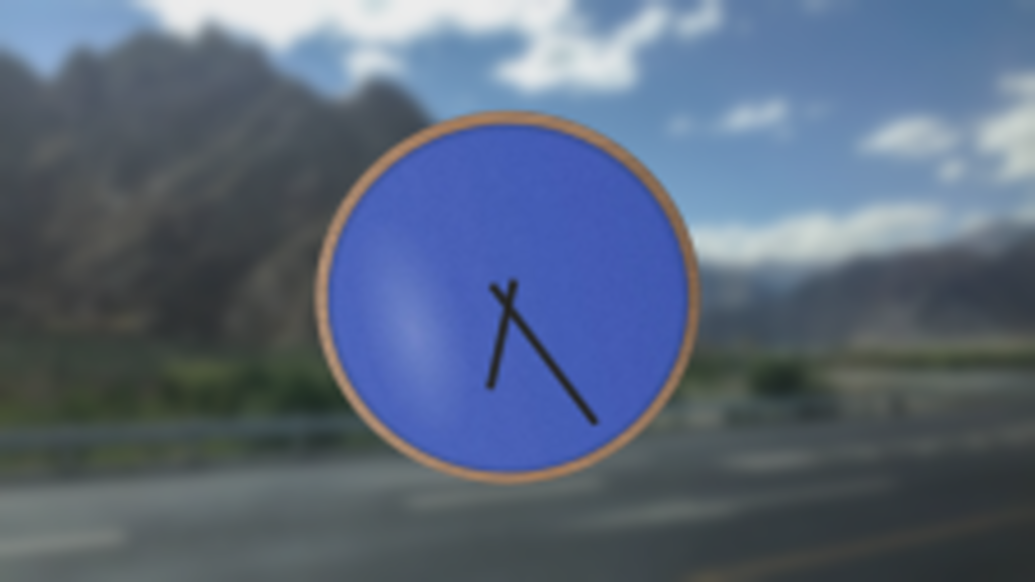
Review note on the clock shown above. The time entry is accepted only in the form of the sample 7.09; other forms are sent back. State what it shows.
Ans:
6.24
